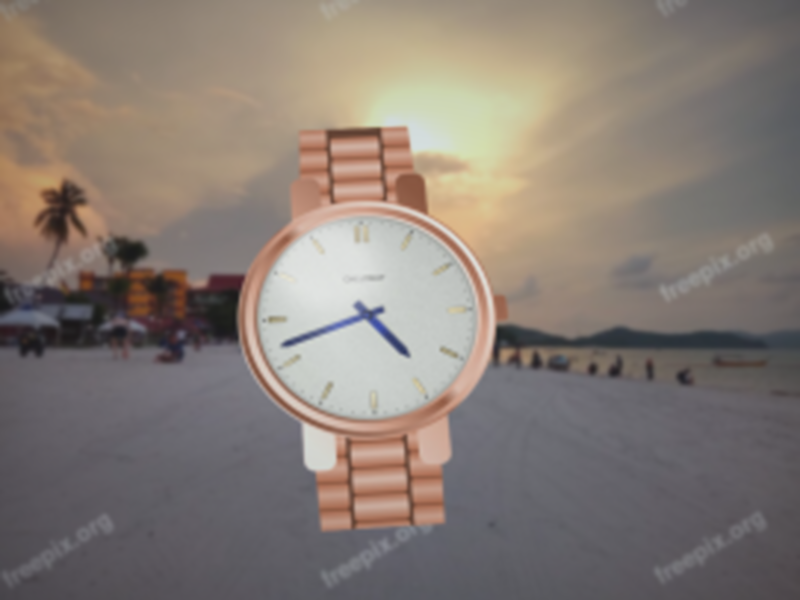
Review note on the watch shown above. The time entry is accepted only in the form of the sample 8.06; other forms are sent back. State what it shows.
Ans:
4.42
